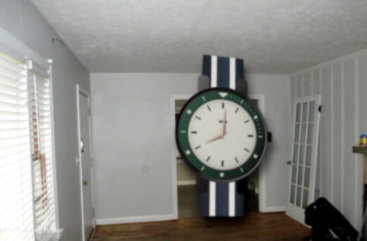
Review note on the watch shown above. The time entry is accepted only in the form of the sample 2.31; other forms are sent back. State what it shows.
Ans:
8.01
